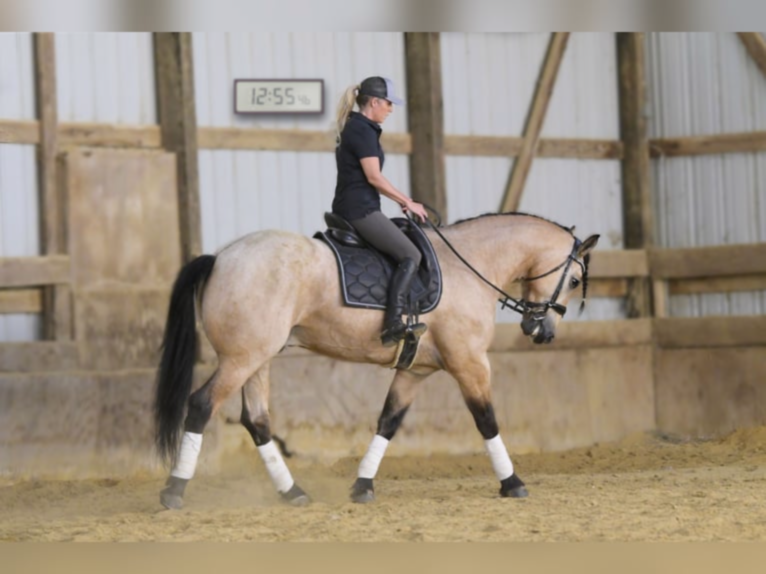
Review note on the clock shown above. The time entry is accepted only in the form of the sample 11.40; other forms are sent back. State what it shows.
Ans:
12.55
